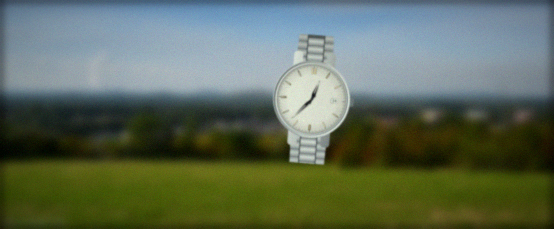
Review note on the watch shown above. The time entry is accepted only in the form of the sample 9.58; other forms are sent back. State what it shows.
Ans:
12.37
